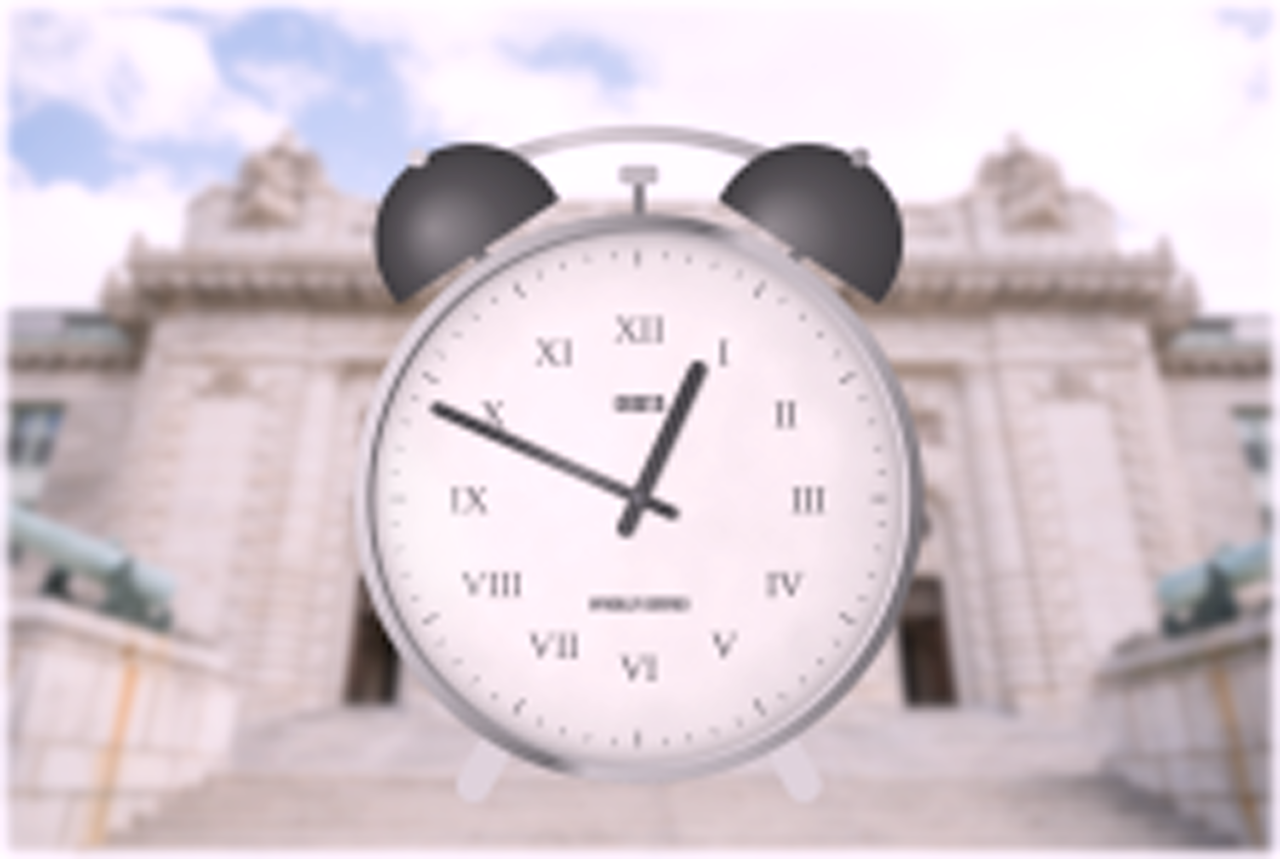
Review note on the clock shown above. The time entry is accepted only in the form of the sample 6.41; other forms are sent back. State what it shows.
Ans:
12.49
